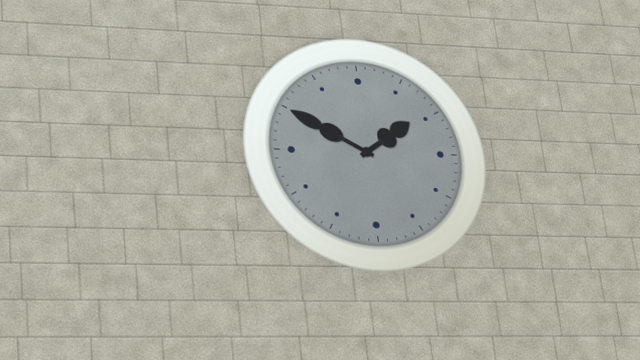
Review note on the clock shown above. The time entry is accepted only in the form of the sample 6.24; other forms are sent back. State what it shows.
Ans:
1.50
